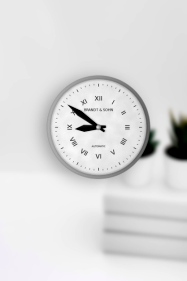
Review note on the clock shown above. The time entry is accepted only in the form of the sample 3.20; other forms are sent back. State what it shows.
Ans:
8.51
